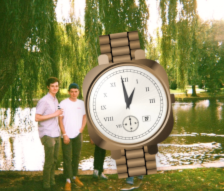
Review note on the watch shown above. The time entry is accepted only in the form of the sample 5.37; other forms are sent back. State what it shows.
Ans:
12.59
